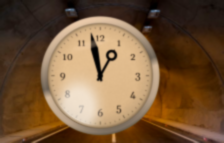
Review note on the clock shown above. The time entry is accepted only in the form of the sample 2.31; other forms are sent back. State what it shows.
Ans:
12.58
